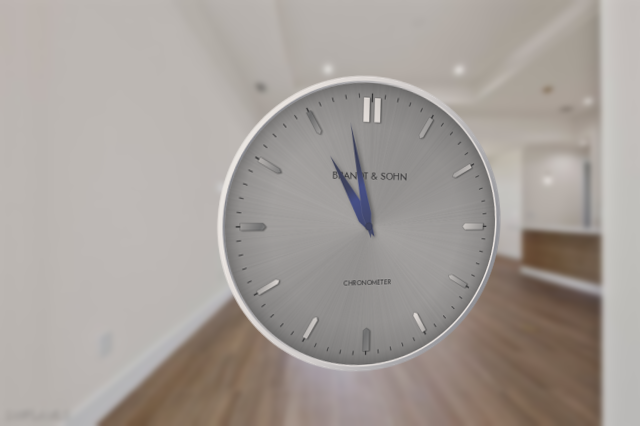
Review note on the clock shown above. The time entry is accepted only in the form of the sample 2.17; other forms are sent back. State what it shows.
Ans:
10.58
